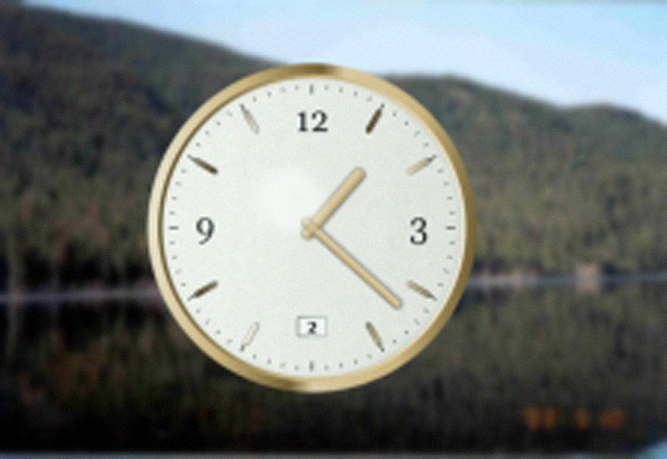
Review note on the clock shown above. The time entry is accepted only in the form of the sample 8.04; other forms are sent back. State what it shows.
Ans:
1.22
